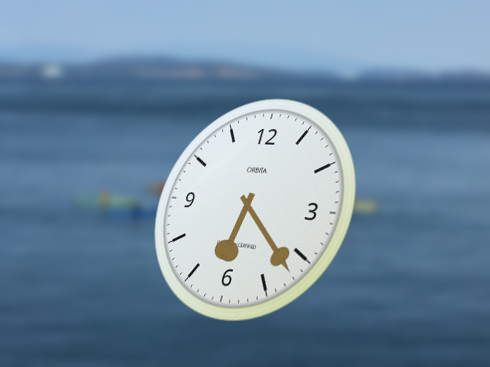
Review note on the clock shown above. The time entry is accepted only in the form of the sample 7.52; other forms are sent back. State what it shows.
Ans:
6.22
